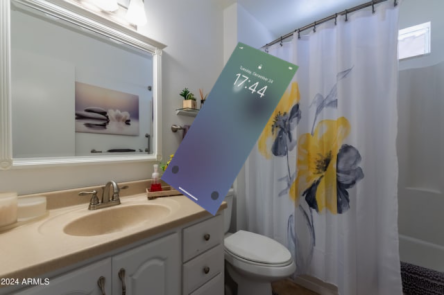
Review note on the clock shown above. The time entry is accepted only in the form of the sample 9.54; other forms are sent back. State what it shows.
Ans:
17.44
